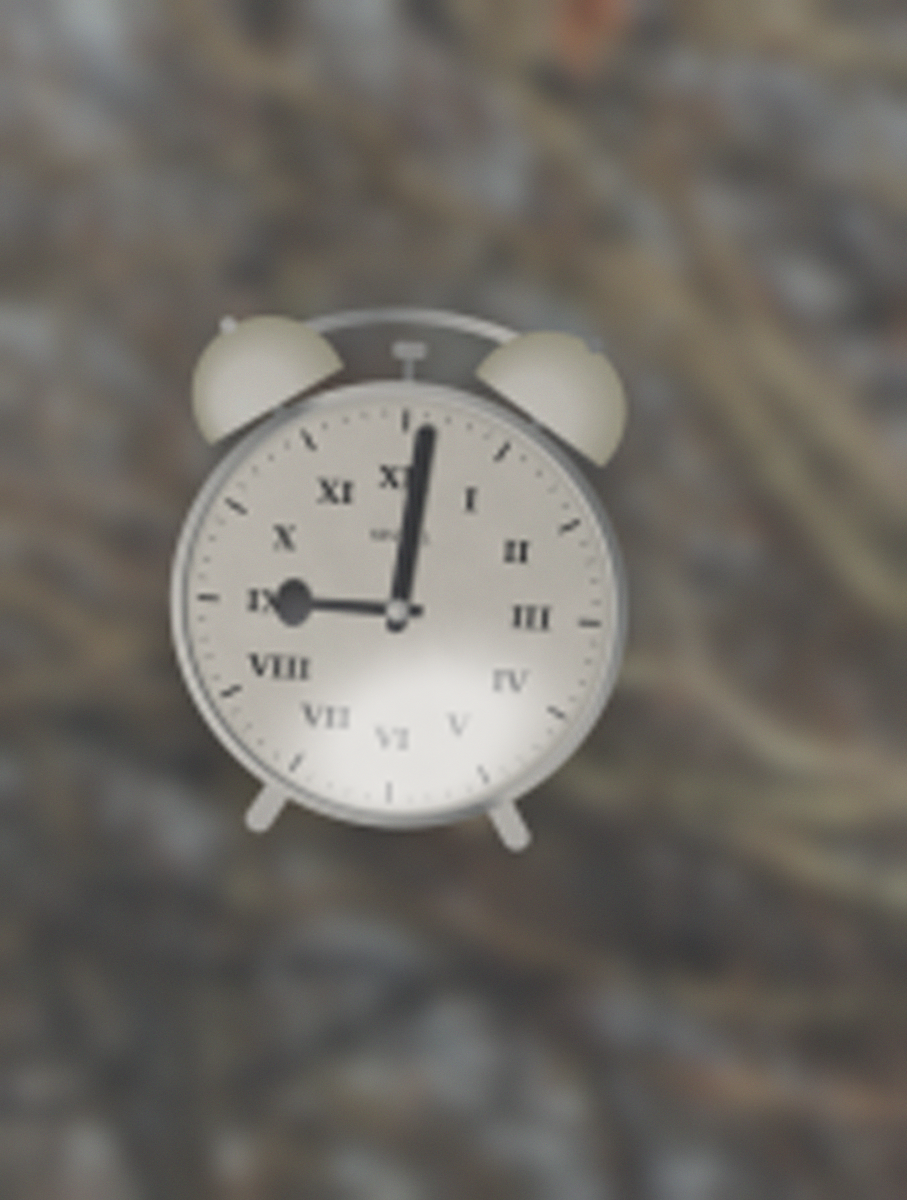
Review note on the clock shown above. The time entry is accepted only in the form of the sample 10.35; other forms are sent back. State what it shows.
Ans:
9.01
